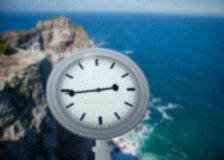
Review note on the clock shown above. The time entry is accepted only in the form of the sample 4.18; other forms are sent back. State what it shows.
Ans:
2.44
